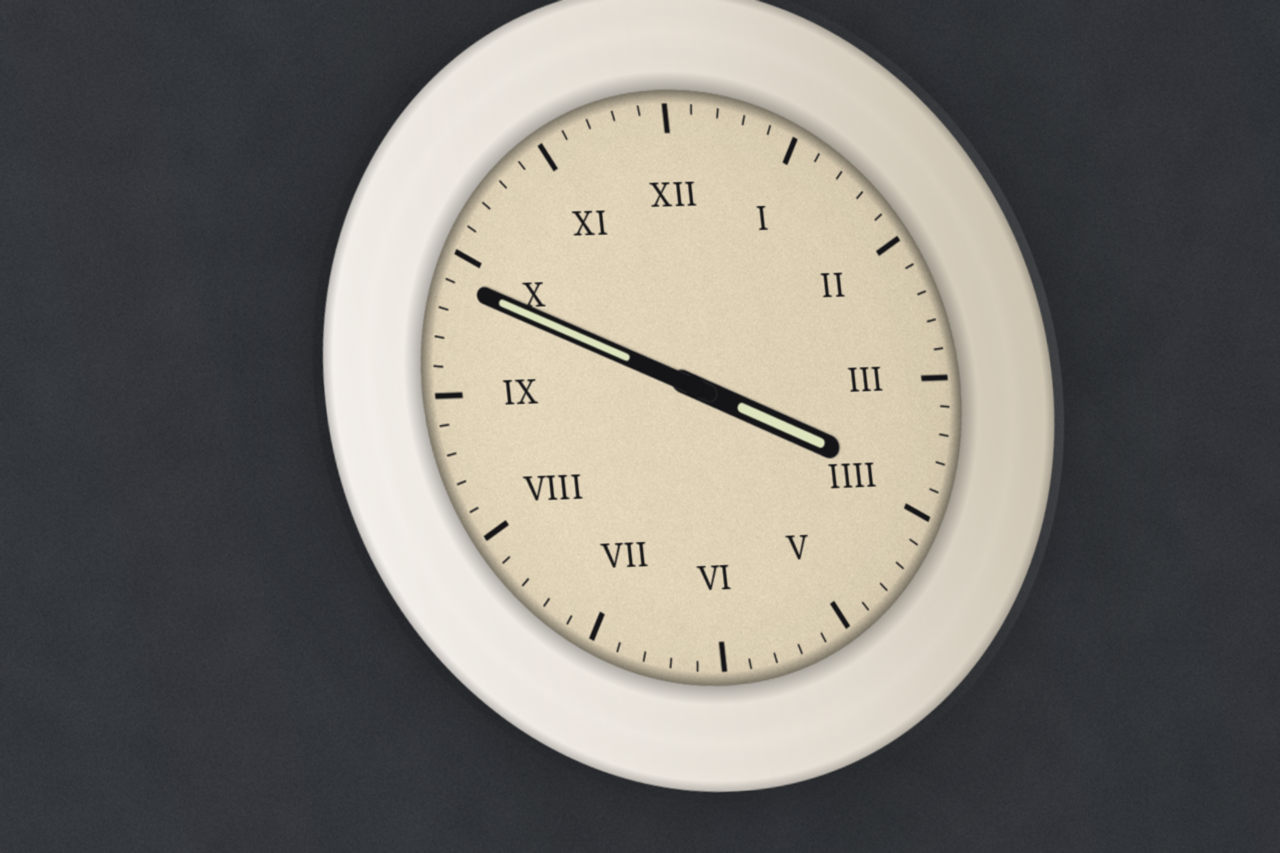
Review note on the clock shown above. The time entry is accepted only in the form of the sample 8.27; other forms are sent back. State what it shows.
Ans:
3.49
